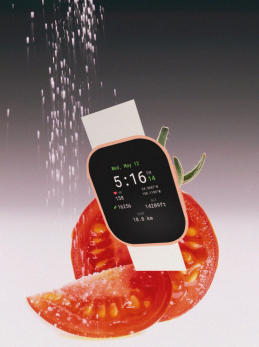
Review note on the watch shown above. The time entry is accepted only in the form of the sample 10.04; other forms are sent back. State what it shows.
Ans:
5.16
